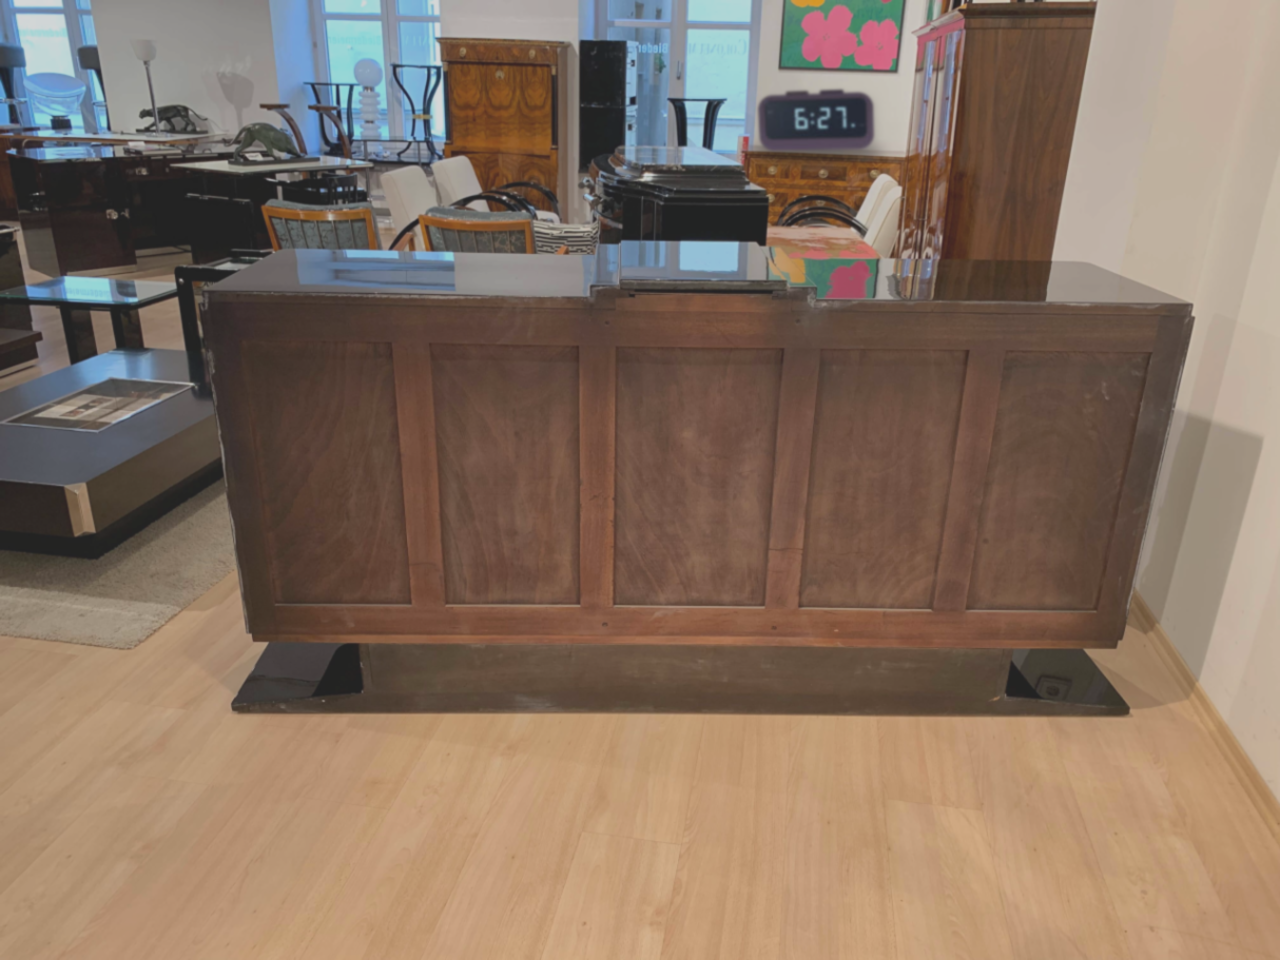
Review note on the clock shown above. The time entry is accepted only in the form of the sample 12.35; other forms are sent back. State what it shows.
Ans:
6.27
